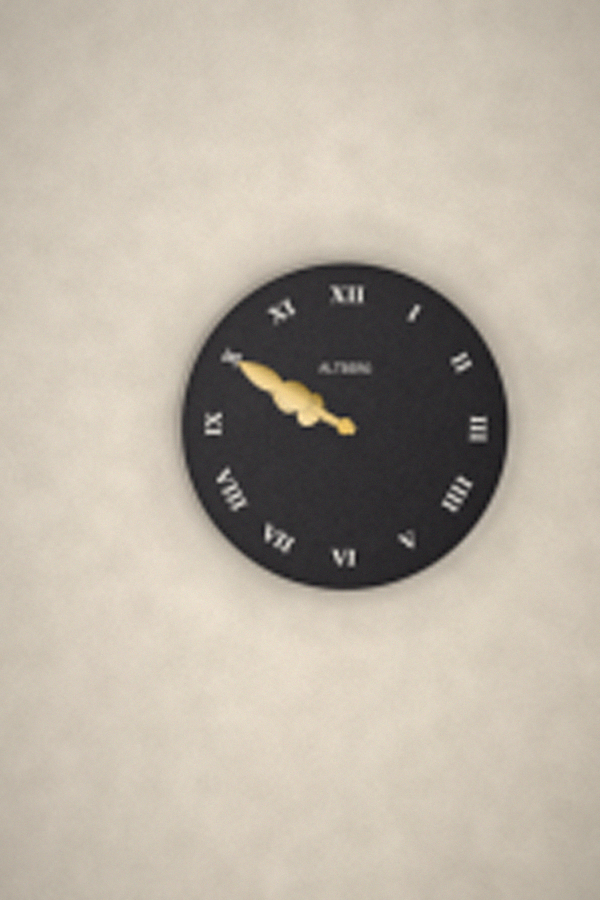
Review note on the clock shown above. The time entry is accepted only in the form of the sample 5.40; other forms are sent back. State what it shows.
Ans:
9.50
